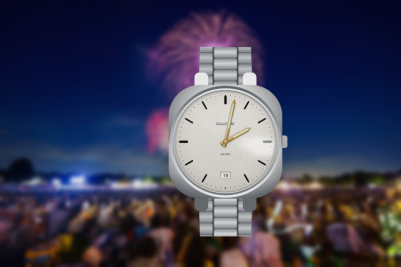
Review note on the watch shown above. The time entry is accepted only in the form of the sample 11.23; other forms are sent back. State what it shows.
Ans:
2.02
